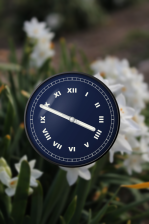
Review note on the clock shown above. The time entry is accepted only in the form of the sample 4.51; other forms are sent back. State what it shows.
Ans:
3.49
